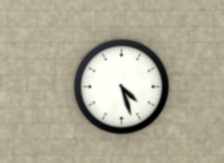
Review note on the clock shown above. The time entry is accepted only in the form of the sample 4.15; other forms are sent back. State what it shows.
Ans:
4.27
